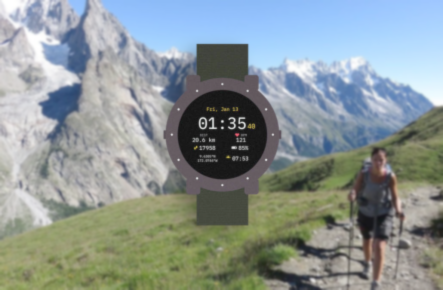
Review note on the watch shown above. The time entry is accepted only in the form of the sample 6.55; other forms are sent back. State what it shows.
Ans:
1.35
